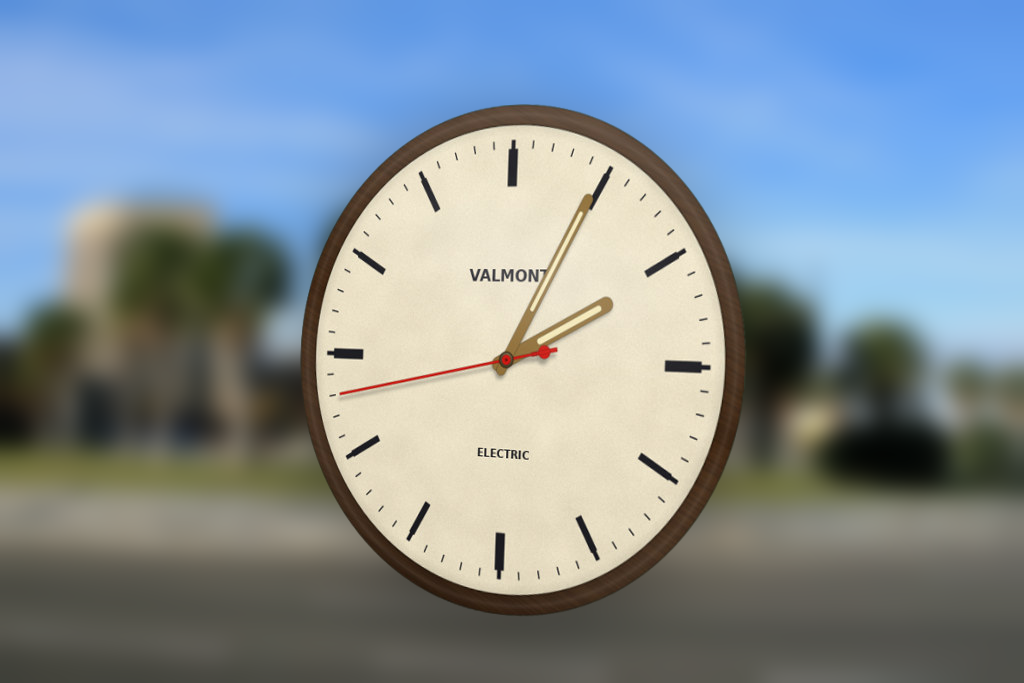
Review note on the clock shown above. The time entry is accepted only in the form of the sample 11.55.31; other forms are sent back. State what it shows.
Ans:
2.04.43
